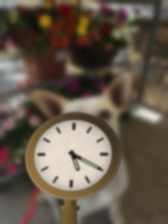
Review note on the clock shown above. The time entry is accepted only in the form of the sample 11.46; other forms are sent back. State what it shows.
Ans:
5.20
